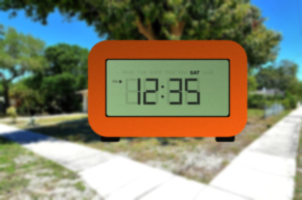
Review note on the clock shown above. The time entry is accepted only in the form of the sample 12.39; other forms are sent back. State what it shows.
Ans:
12.35
